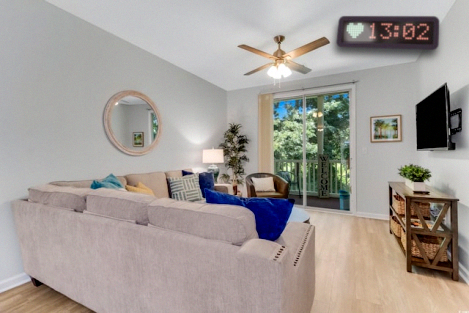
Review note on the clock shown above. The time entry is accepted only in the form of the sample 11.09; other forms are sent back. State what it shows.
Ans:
13.02
